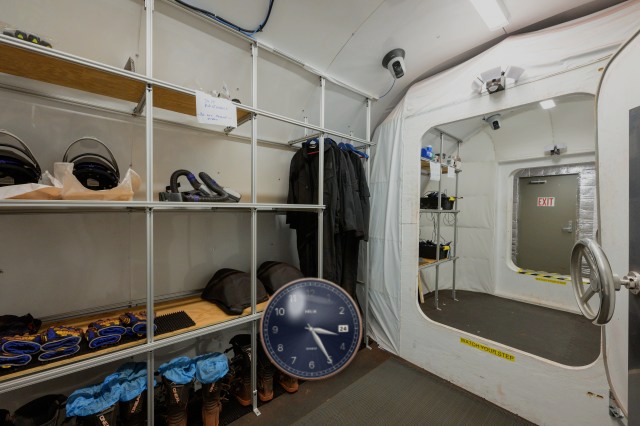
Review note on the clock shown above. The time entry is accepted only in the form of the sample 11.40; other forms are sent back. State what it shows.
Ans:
3.25
